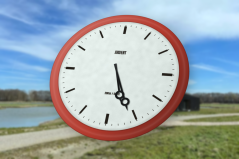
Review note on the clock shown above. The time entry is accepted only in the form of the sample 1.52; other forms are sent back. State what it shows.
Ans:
5.26
